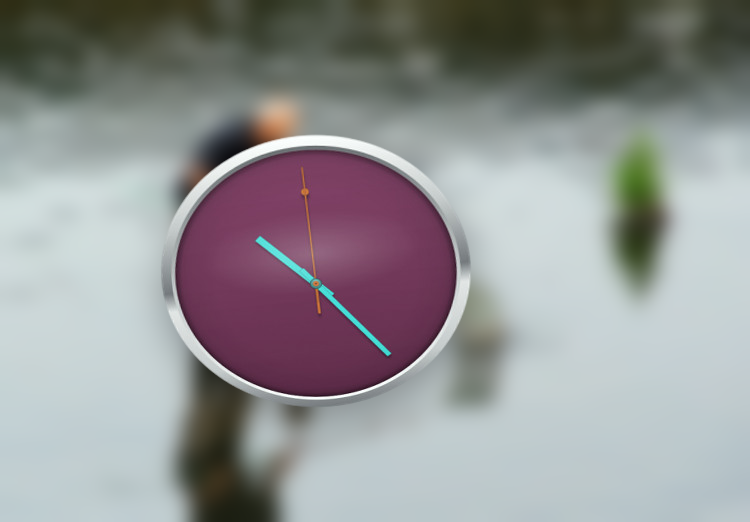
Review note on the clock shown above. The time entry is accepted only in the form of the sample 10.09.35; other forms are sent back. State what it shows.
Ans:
10.22.59
